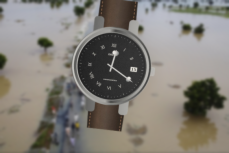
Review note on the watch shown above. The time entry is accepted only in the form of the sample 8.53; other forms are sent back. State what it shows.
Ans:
12.20
